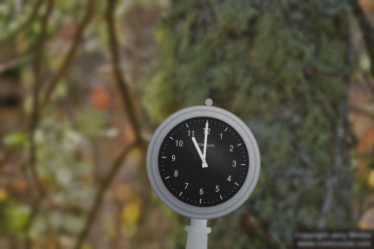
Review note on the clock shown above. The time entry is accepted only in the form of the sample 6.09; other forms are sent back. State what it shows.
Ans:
11.00
